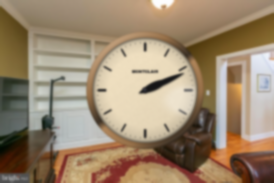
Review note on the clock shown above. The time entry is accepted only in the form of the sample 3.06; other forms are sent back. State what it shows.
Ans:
2.11
